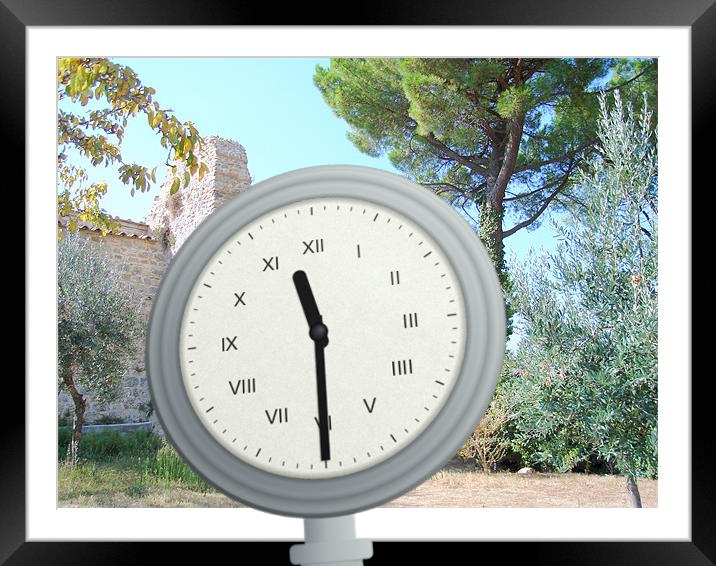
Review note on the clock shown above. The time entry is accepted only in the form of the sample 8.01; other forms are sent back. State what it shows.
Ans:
11.30
